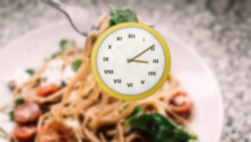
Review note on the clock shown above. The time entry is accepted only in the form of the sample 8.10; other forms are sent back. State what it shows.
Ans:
3.09
